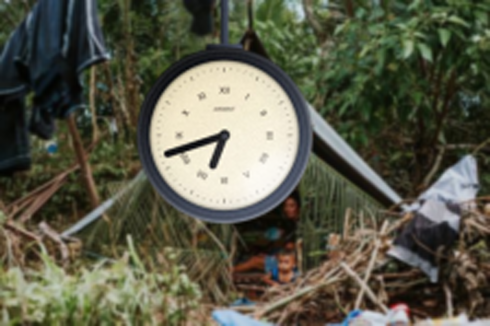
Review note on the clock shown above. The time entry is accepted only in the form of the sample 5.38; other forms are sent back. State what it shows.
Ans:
6.42
